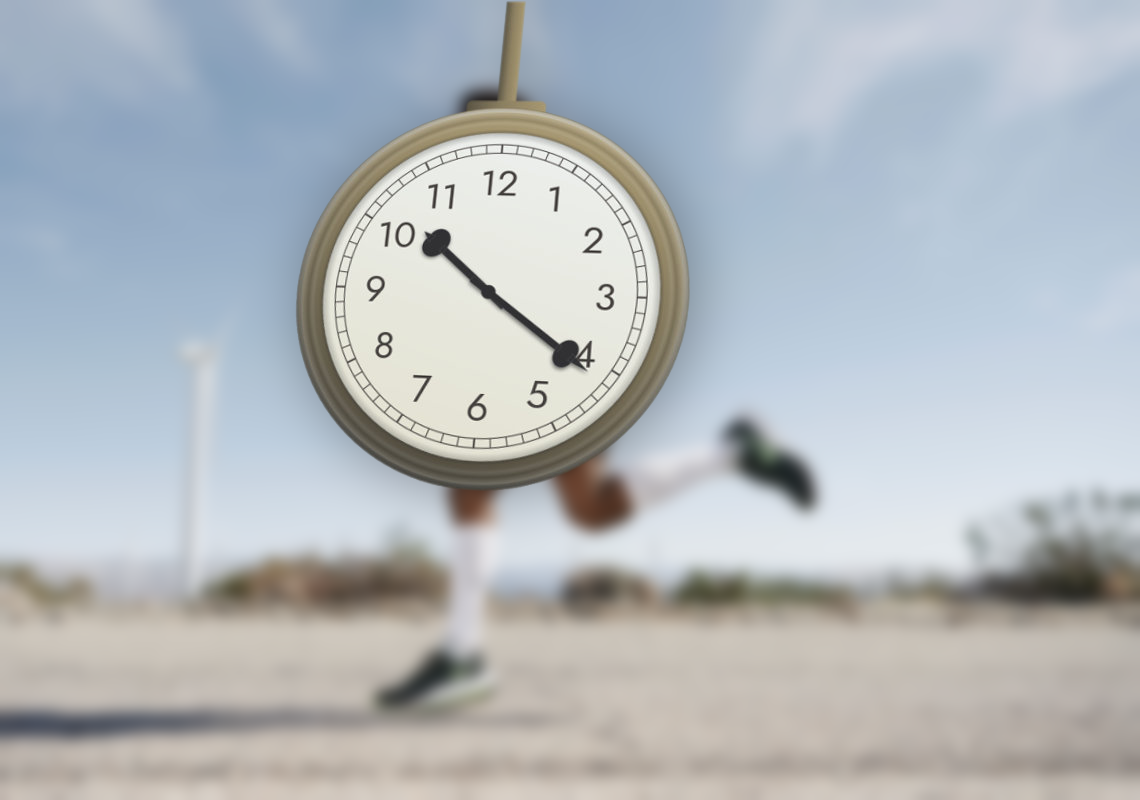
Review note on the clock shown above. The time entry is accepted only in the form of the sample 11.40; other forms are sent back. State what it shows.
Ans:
10.21
